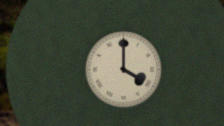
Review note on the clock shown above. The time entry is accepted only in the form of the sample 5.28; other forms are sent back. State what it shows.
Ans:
4.00
